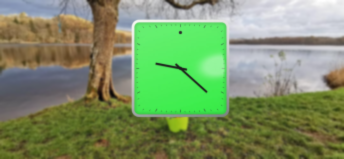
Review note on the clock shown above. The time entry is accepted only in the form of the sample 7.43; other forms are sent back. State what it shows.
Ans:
9.22
